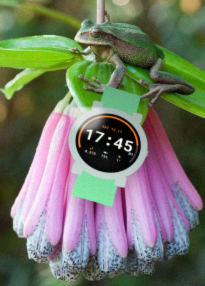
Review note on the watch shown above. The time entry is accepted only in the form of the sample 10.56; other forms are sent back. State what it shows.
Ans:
17.45
